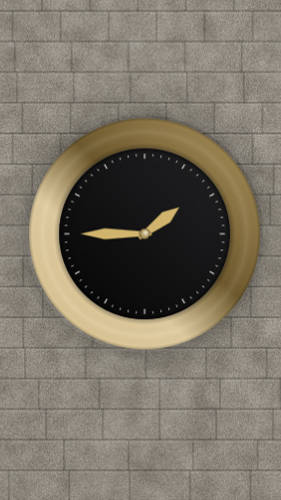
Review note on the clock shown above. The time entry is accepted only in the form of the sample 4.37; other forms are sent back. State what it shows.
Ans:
1.45
